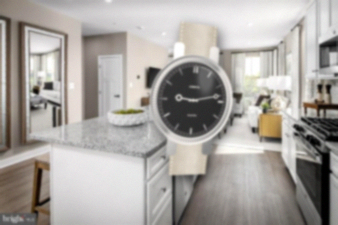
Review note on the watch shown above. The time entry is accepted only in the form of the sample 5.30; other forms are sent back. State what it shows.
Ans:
9.13
